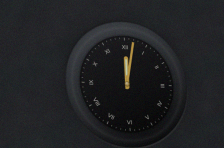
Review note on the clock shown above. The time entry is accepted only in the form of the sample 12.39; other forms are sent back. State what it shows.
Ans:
12.02
